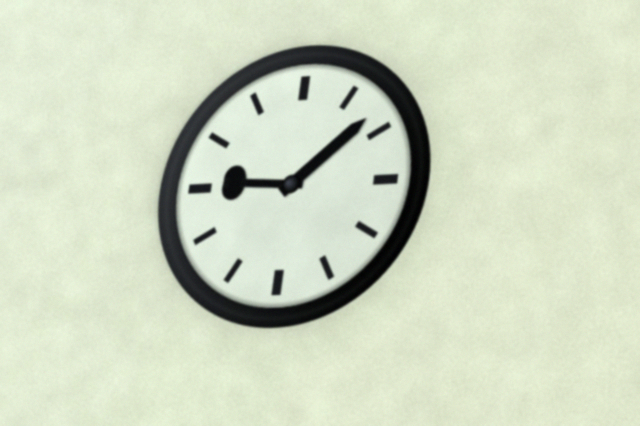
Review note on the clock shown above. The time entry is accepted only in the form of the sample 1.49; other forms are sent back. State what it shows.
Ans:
9.08
